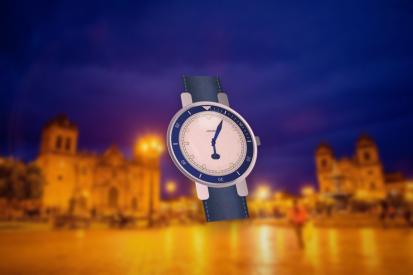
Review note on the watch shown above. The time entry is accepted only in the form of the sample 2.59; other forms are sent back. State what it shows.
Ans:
6.05
